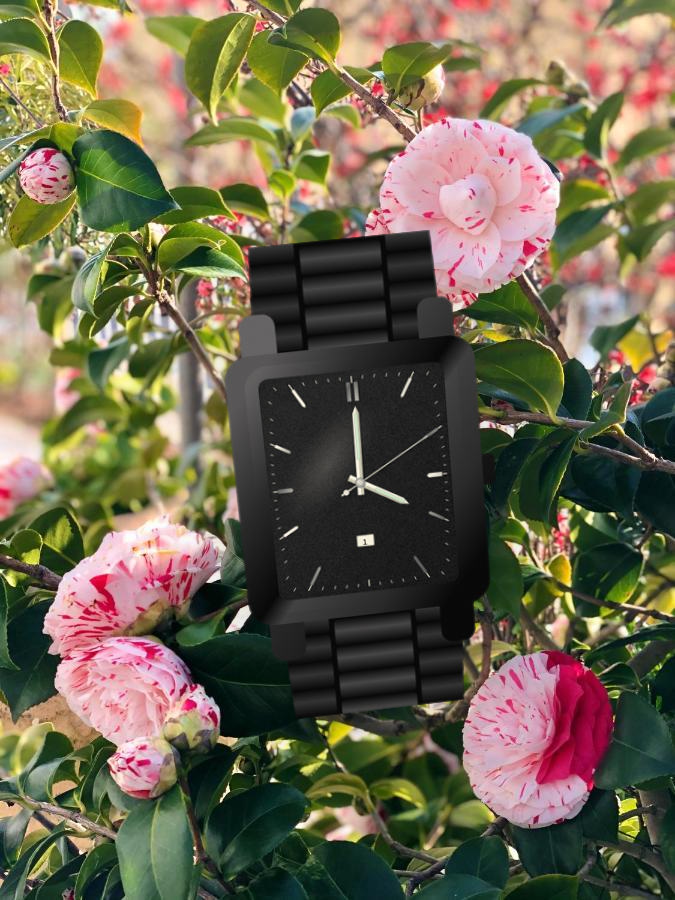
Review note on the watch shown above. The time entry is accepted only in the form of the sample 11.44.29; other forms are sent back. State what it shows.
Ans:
4.00.10
